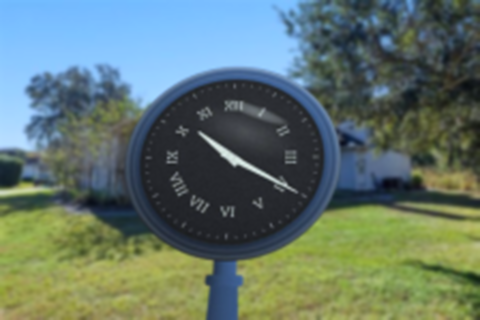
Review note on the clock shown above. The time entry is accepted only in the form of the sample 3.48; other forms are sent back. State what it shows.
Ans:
10.20
